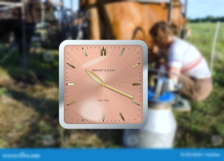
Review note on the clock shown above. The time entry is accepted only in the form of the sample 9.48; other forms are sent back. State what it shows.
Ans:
10.19
